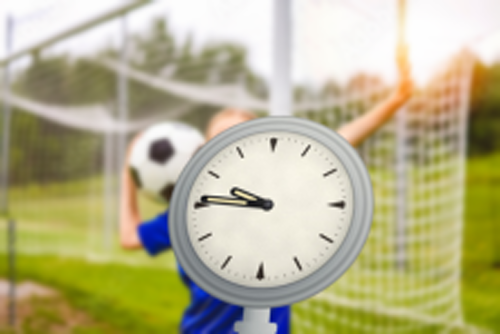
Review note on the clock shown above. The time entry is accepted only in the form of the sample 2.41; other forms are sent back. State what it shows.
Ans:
9.46
